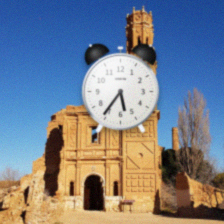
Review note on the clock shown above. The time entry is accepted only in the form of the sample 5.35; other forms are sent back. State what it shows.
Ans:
5.36
